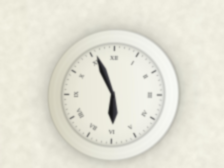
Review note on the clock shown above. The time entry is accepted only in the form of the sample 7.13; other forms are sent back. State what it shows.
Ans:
5.56
